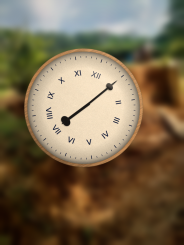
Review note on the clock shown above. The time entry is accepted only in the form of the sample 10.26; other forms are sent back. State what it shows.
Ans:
7.05
